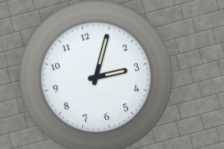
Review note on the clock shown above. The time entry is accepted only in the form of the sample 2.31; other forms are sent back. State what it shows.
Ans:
3.05
